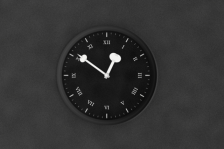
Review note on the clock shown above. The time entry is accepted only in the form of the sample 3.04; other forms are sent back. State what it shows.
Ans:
12.51
